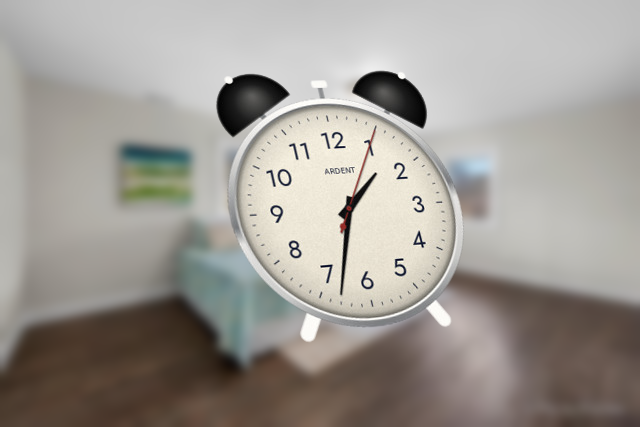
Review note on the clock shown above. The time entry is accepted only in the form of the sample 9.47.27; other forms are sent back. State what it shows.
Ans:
1.33.05
